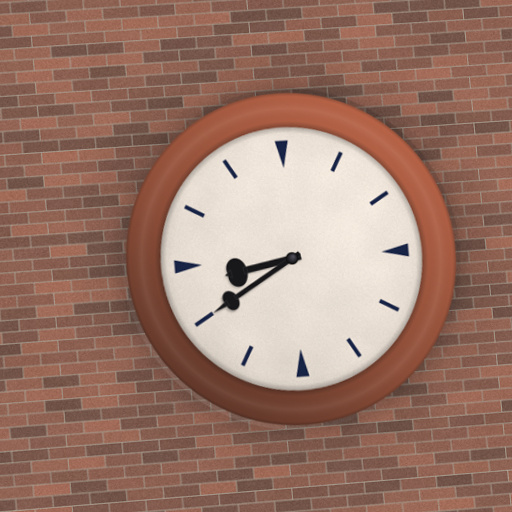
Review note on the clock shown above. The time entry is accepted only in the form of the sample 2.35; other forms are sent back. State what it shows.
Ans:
8.40
